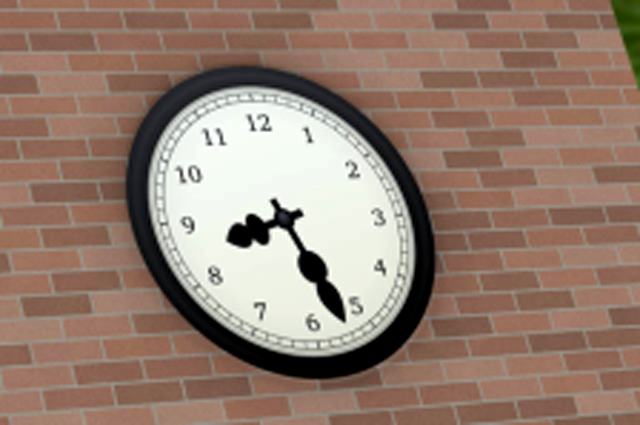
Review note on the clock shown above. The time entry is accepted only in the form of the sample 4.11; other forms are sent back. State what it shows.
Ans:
8.27
